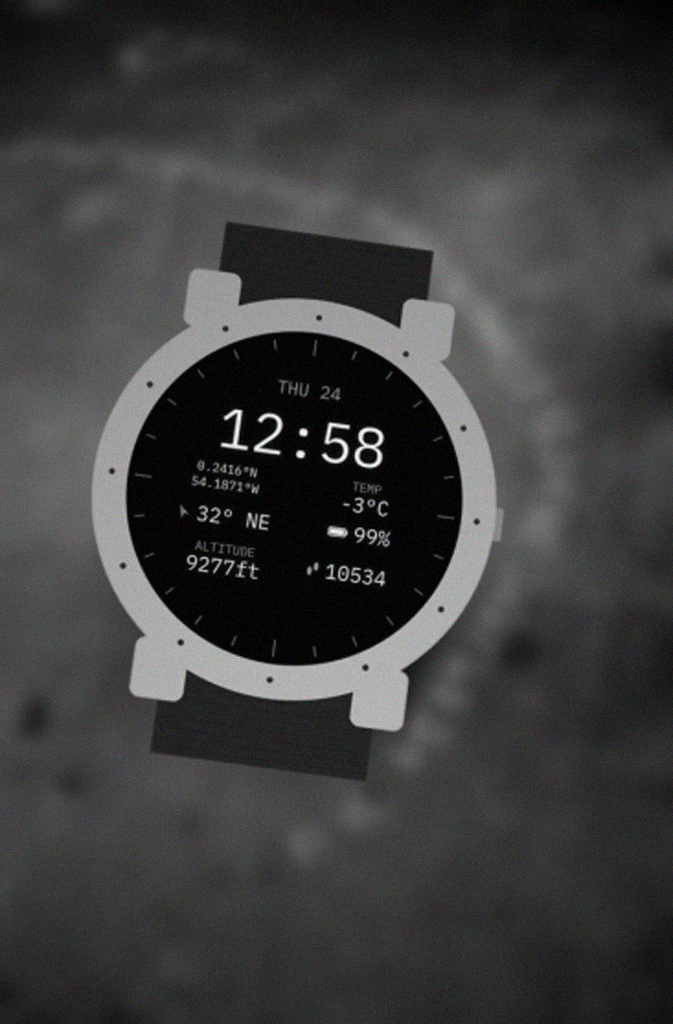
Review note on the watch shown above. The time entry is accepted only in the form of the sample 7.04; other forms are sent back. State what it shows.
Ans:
12.58
